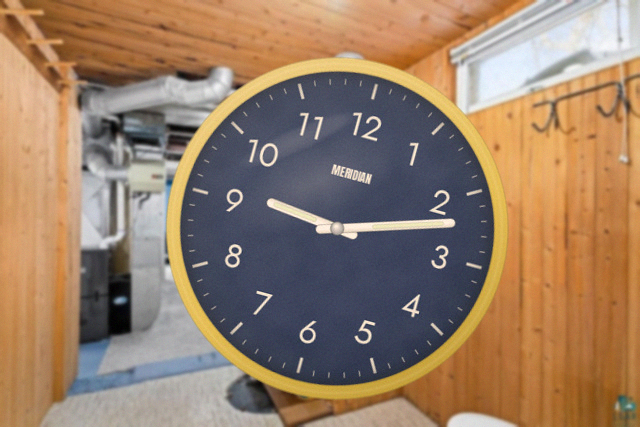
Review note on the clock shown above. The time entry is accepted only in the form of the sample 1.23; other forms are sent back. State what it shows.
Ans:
9.12
